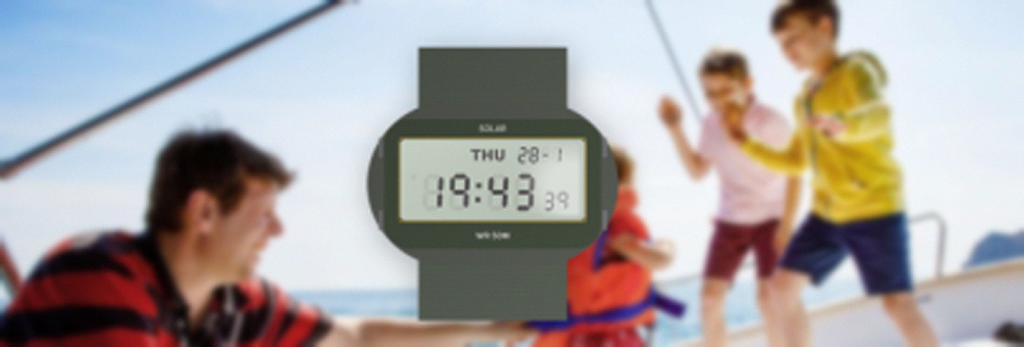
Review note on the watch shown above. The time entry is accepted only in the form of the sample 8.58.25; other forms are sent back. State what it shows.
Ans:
19.43.39
